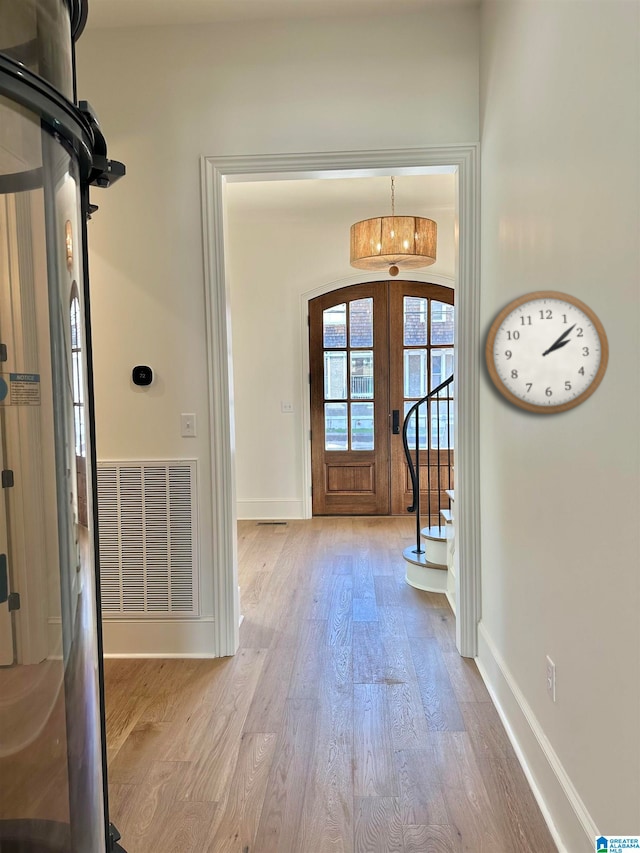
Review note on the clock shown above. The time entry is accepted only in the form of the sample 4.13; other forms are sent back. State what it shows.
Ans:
2.08
